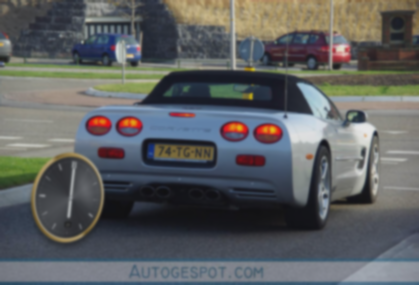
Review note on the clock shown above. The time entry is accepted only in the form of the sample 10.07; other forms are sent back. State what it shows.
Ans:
6.00
